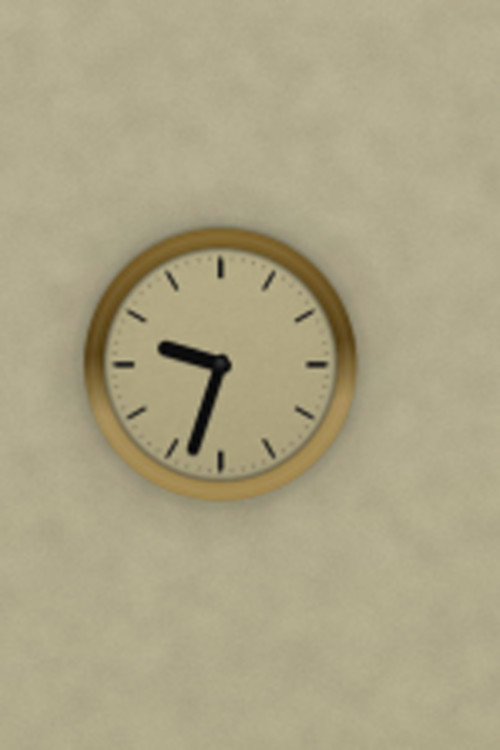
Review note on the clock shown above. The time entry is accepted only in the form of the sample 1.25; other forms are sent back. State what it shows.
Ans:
9.33
